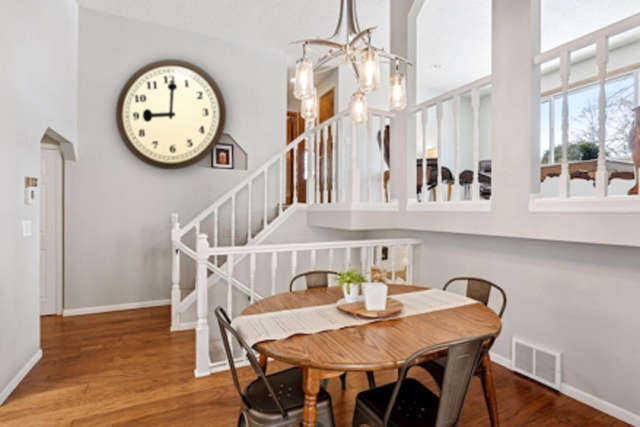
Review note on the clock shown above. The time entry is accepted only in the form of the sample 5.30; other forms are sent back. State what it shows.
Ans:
9.01
